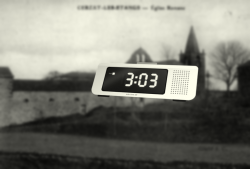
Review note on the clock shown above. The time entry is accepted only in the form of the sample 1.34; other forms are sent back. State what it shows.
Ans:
3.03
